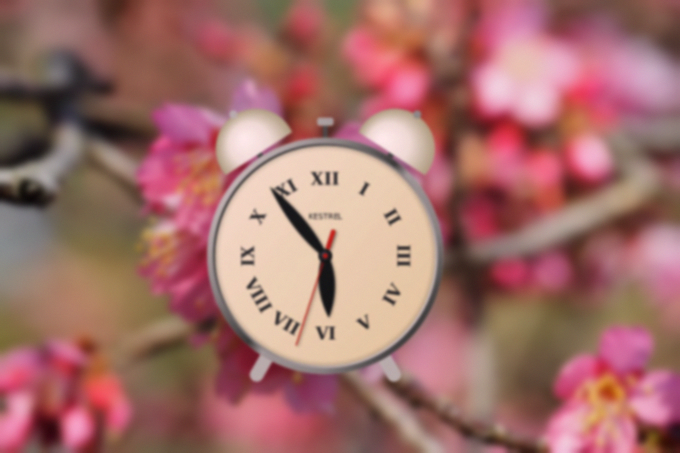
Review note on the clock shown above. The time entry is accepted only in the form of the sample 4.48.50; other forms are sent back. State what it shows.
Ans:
5.53.33
